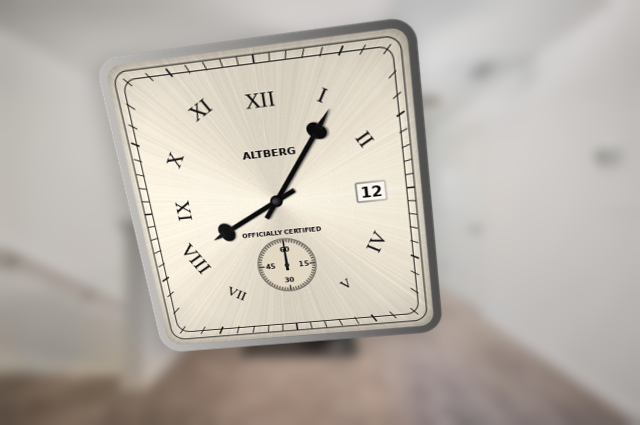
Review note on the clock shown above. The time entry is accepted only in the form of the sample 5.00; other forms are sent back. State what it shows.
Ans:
8.06
